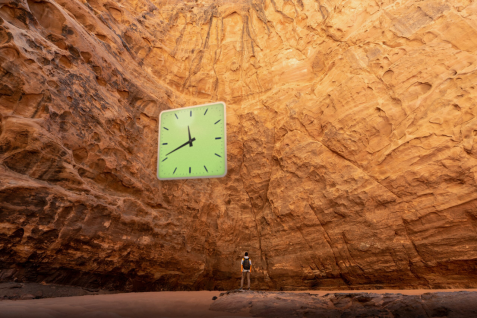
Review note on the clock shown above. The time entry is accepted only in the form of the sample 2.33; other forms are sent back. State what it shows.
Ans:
11.41
